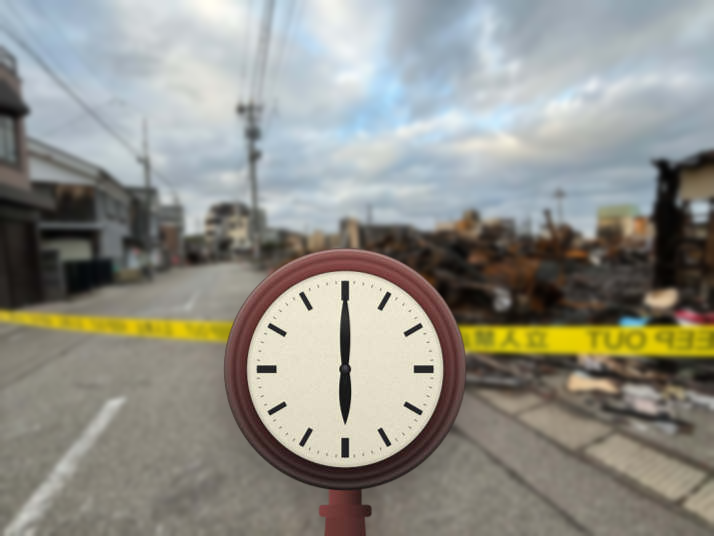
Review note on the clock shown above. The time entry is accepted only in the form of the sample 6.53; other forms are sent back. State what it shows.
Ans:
6.00
